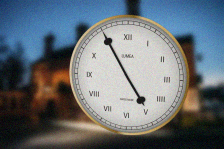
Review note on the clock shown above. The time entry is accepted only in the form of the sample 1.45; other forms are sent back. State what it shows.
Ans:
4.55
